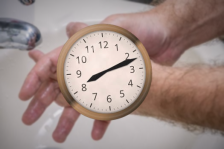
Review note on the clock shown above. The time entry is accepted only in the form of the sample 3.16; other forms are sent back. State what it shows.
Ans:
8.12
